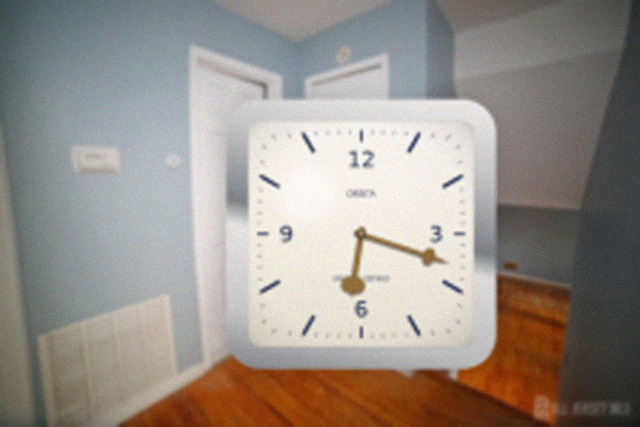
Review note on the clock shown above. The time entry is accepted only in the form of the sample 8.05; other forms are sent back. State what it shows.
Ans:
6.18
